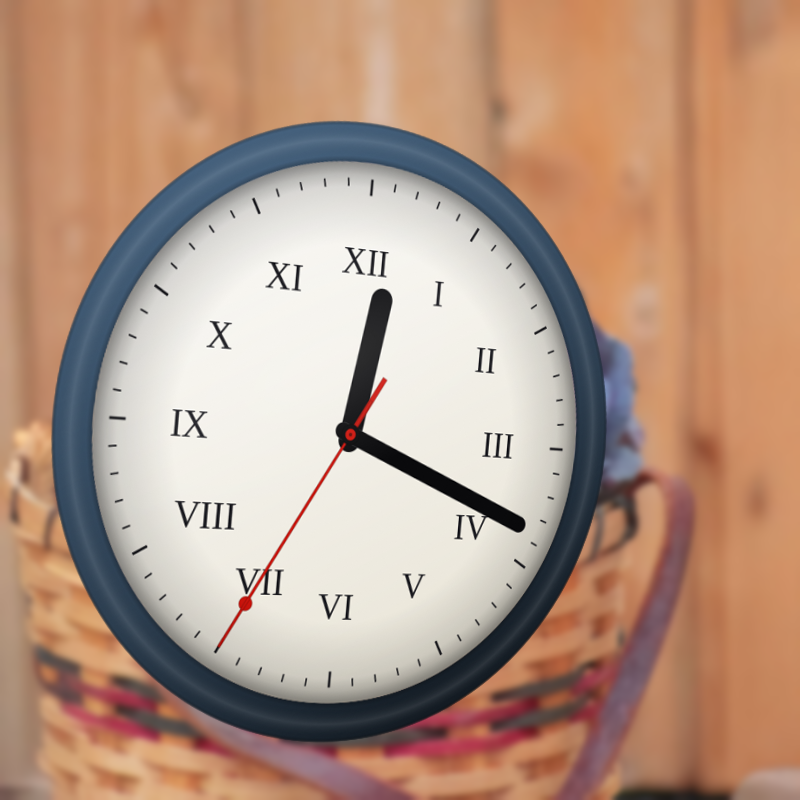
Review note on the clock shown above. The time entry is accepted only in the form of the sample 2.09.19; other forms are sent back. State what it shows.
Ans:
12.18.35
